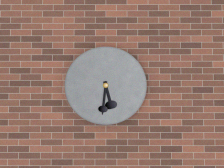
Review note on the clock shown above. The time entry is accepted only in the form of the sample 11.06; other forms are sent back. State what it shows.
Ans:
5.31
